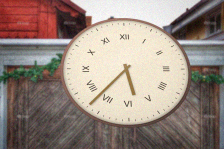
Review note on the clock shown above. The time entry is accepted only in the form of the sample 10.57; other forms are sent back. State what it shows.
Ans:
5.37
